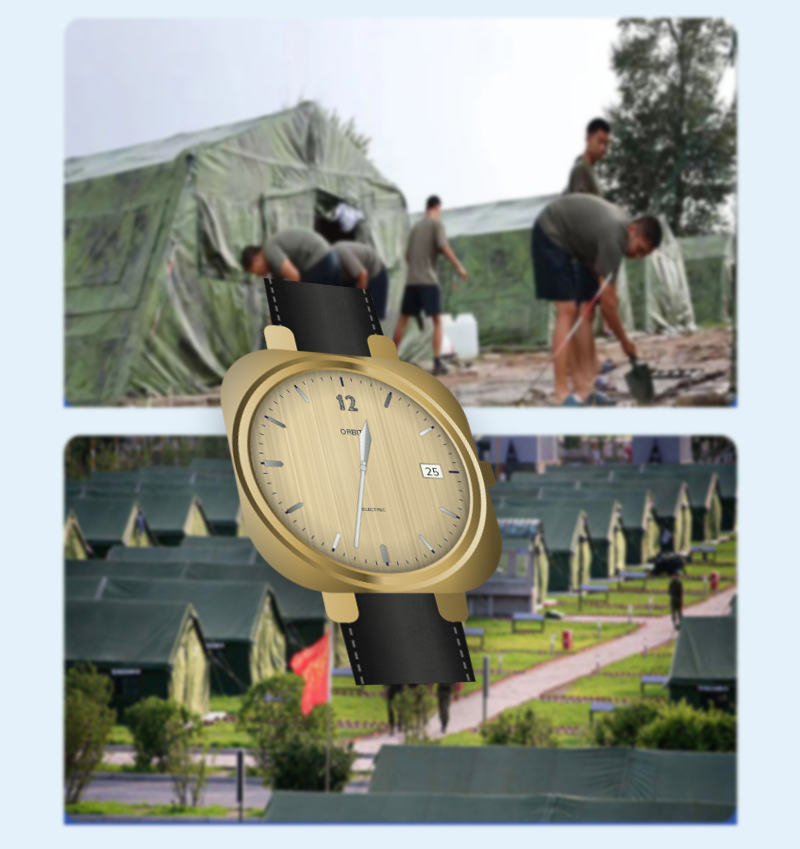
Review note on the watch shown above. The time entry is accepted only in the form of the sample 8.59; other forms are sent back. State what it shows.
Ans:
12.33
